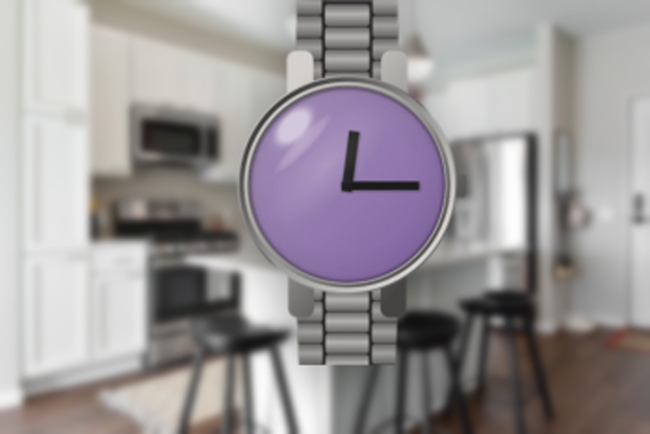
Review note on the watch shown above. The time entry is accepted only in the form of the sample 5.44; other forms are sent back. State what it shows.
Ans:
12.15
